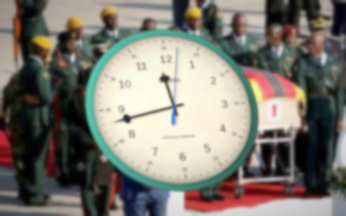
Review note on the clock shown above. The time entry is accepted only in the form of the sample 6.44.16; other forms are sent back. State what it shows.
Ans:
11.43.02
